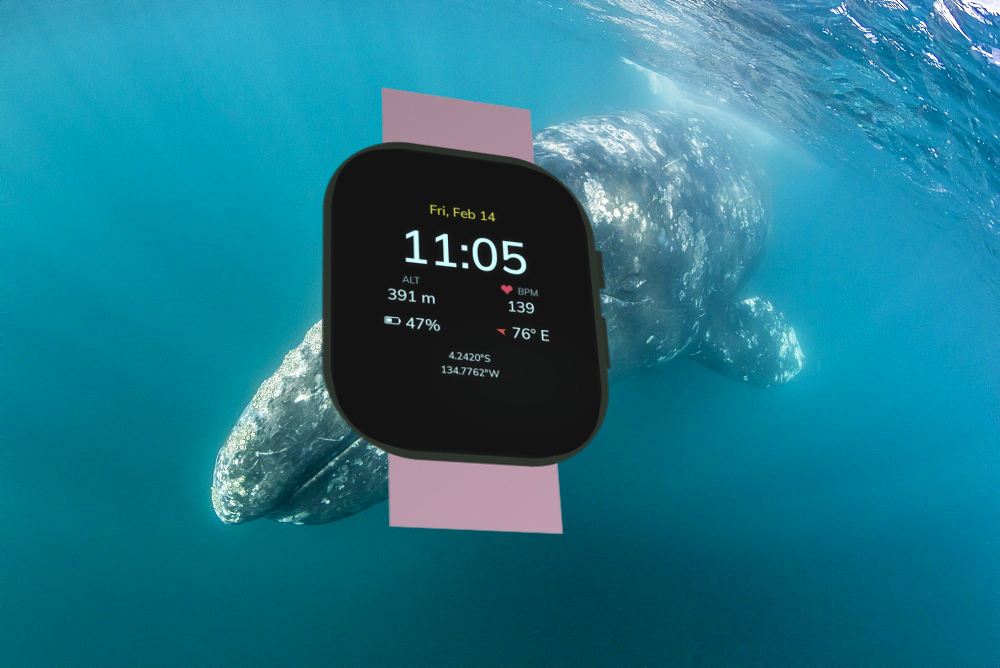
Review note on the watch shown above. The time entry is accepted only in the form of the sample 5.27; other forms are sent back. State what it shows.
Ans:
11.05
